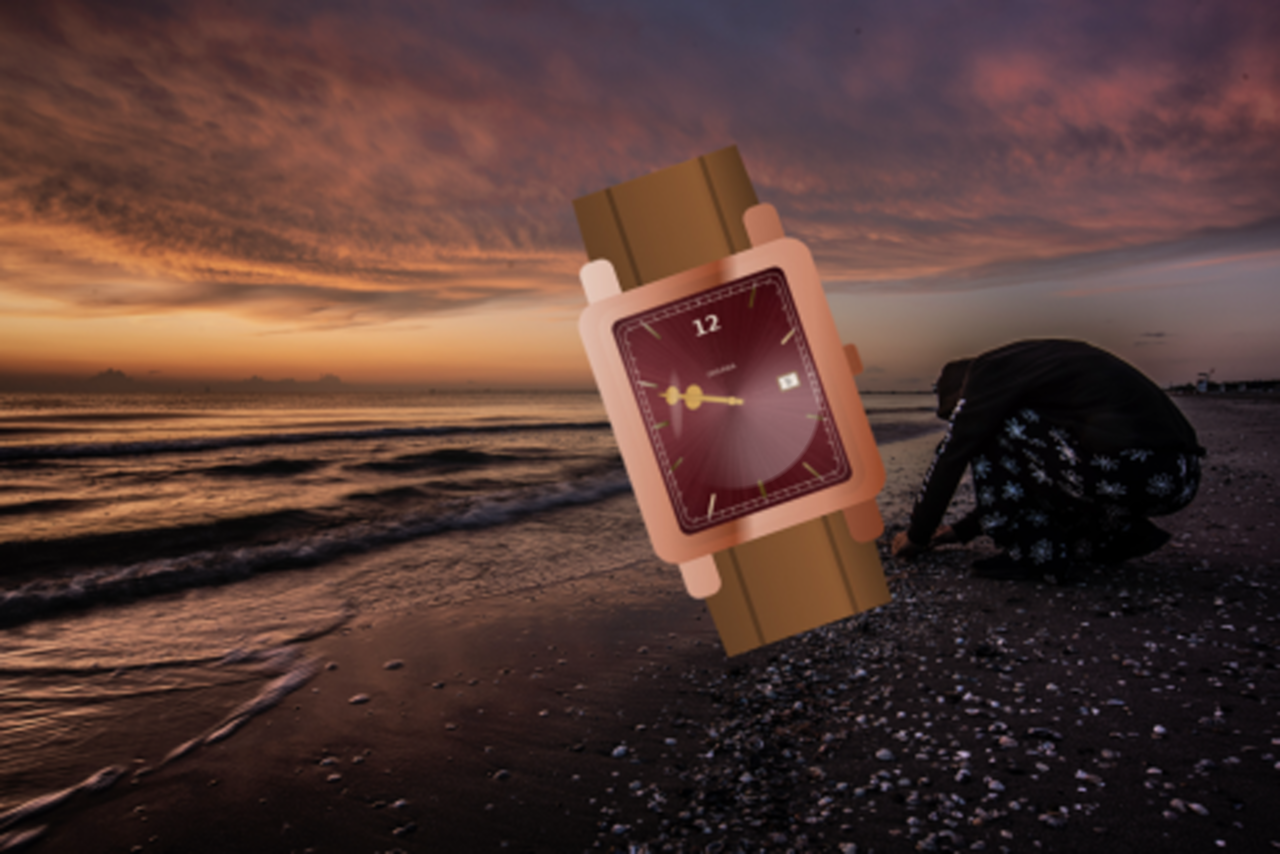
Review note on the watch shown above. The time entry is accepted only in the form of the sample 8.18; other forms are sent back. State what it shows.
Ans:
9.49
